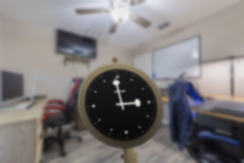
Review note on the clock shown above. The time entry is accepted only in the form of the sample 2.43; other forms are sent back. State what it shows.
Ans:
2.59
